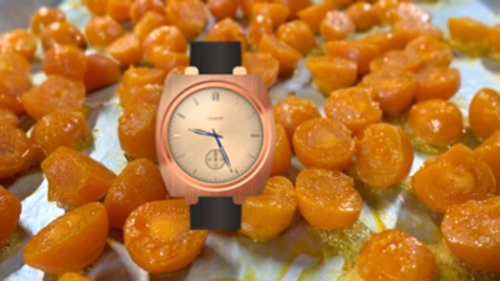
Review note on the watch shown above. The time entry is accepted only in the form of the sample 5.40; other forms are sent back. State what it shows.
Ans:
9.26
